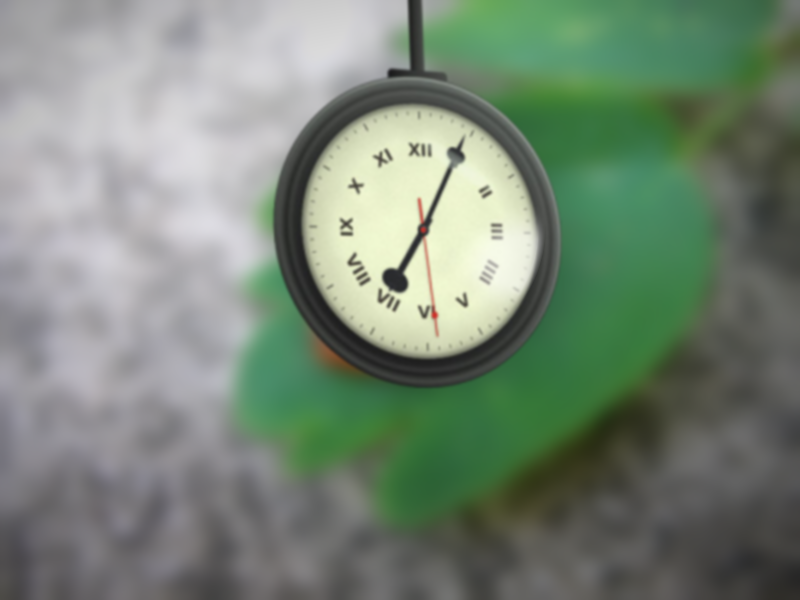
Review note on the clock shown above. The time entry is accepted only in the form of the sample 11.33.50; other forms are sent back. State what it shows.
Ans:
7.04.29
